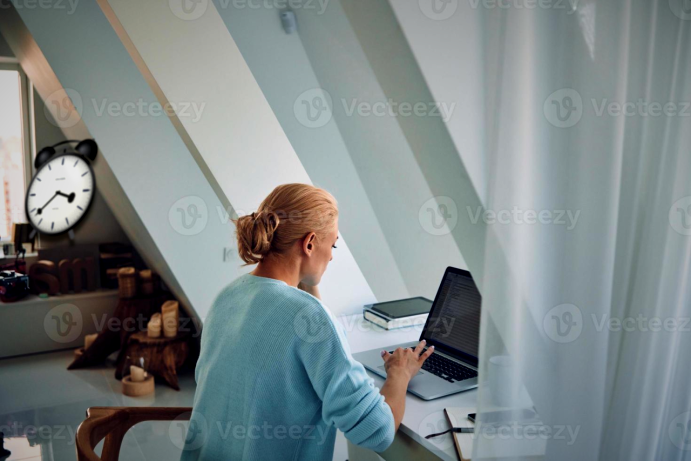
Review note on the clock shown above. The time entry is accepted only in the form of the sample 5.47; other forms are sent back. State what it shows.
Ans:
3.38
